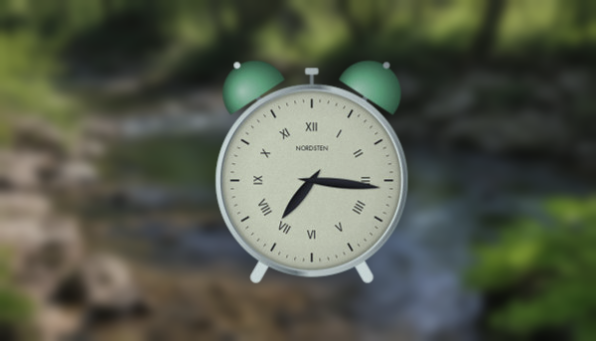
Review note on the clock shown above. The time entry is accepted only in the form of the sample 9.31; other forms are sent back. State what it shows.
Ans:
7.16
